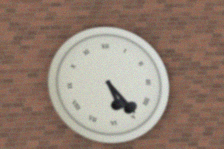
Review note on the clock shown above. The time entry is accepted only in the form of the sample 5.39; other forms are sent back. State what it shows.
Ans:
5.24
